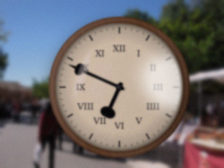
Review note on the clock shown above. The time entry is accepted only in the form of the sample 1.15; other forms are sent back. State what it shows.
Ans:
6.49
